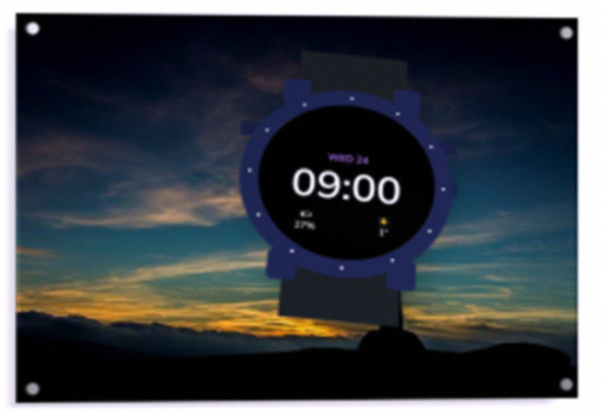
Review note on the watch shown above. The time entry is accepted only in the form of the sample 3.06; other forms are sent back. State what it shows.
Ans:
9.00
